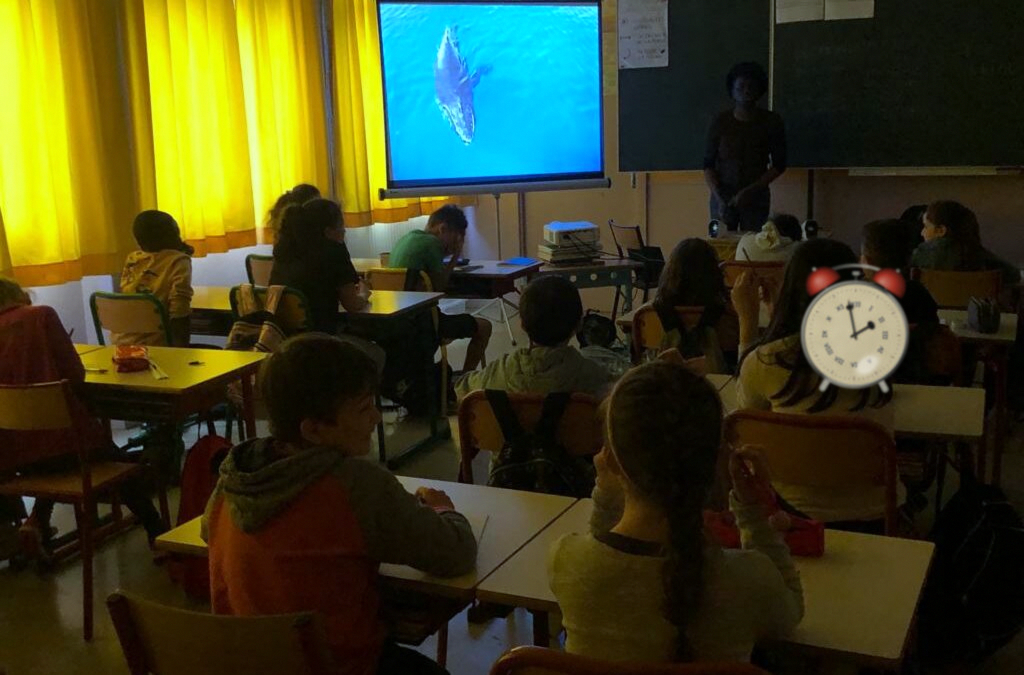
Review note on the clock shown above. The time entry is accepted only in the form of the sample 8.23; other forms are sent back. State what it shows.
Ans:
1.58
